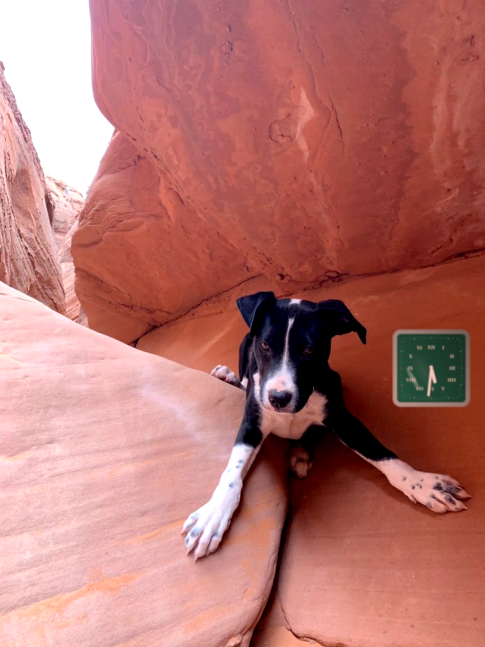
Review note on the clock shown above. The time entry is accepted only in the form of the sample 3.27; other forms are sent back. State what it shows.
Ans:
5.31
